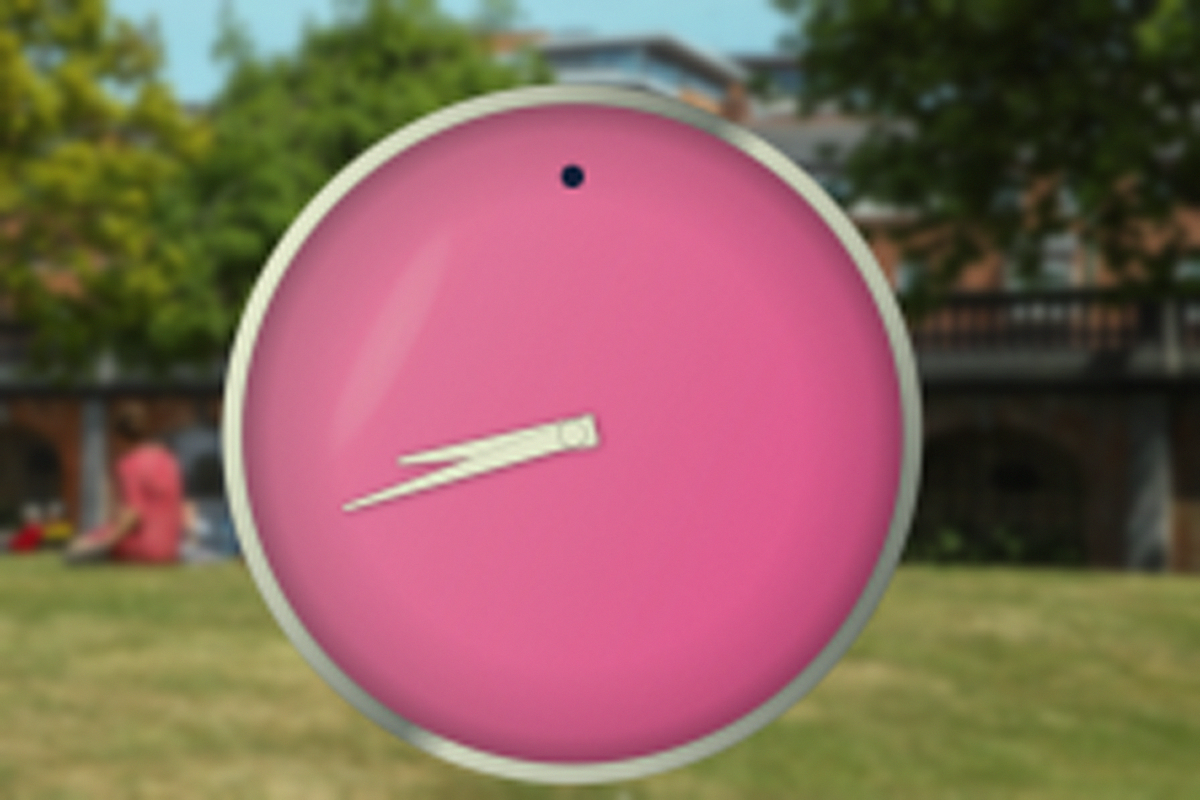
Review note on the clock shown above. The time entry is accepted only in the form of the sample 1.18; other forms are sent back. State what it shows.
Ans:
8.42
